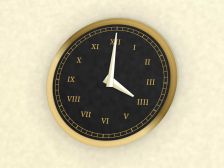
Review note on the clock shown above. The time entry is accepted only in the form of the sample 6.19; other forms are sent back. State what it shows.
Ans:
4.00
